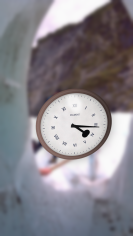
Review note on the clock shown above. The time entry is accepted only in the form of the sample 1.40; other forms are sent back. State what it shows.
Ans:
4.16
